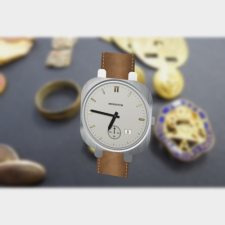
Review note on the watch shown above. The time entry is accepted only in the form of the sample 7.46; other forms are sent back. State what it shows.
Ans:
6.46
